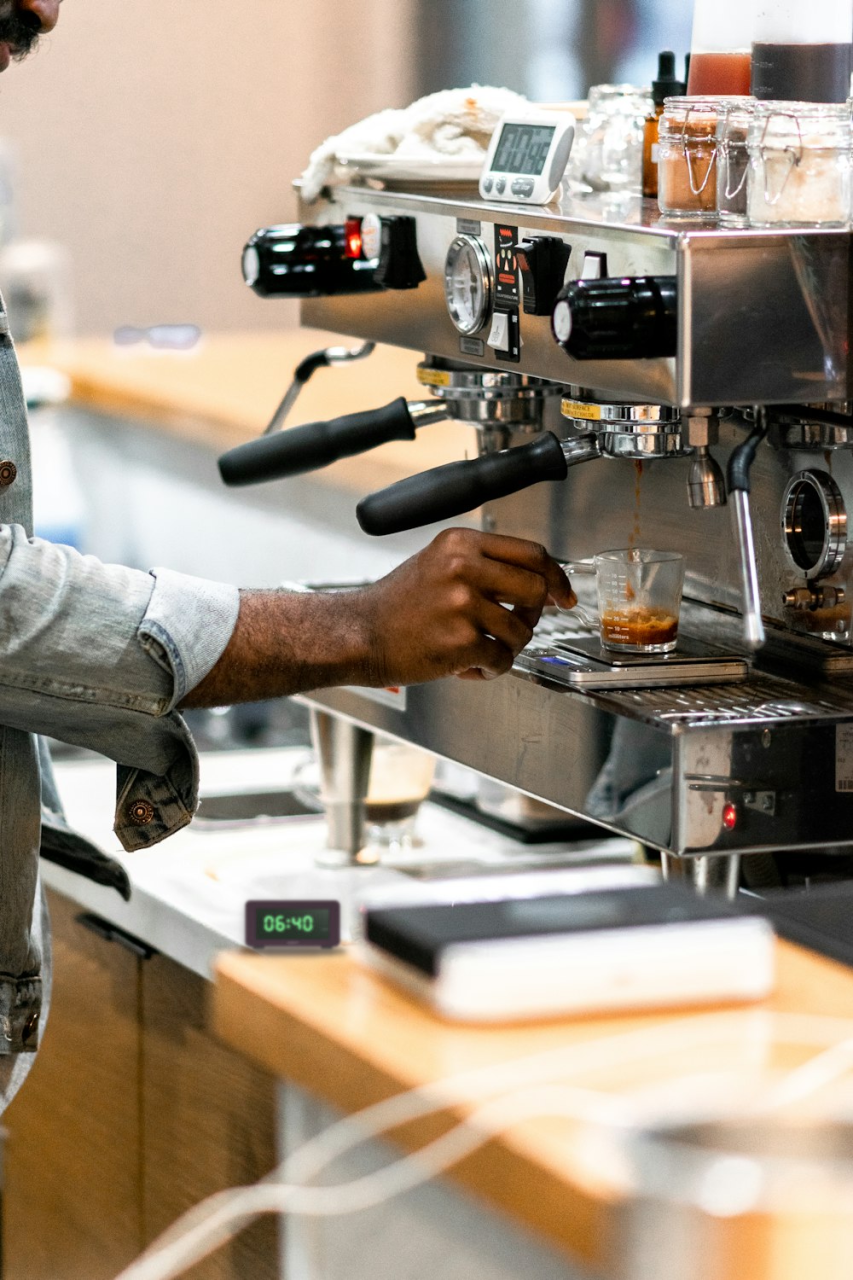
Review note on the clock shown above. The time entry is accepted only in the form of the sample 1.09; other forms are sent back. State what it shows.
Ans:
6.40
